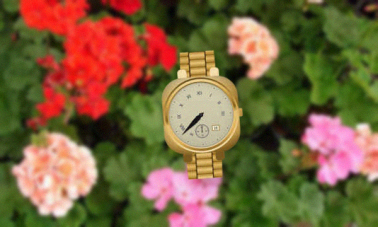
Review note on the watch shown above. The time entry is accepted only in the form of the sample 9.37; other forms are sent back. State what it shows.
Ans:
7.38
